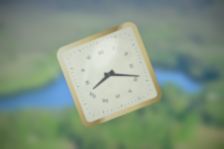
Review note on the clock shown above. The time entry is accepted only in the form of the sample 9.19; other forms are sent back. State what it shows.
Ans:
8.19
